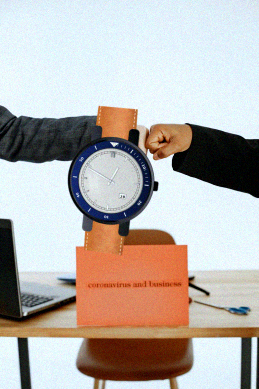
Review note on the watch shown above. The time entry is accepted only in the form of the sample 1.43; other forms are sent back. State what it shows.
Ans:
12.49
